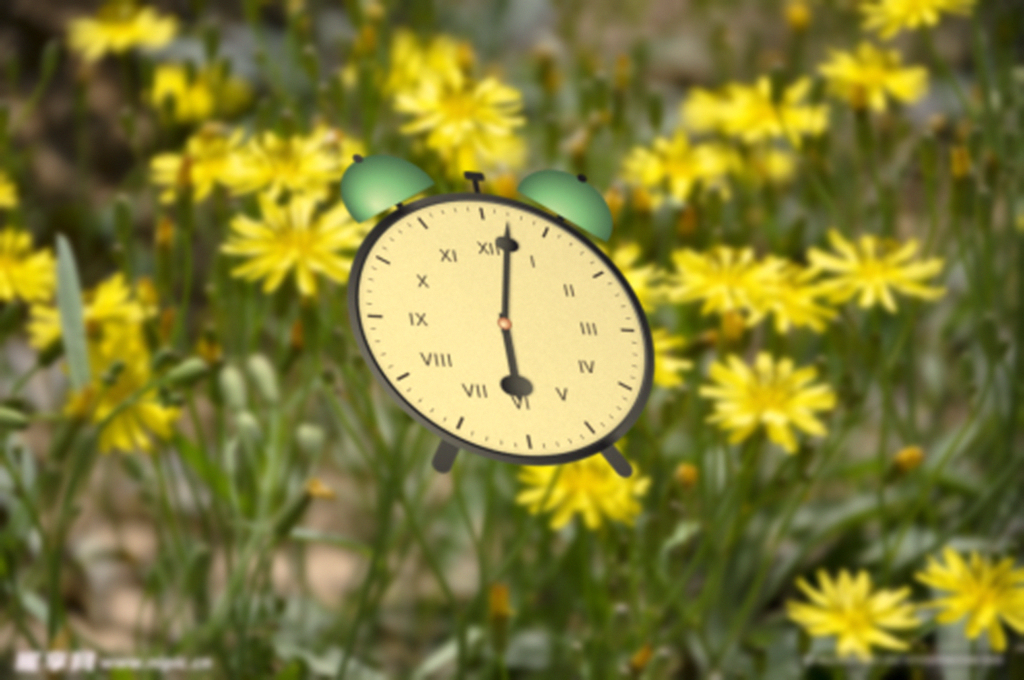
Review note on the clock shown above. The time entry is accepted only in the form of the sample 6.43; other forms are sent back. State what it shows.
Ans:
6.02
